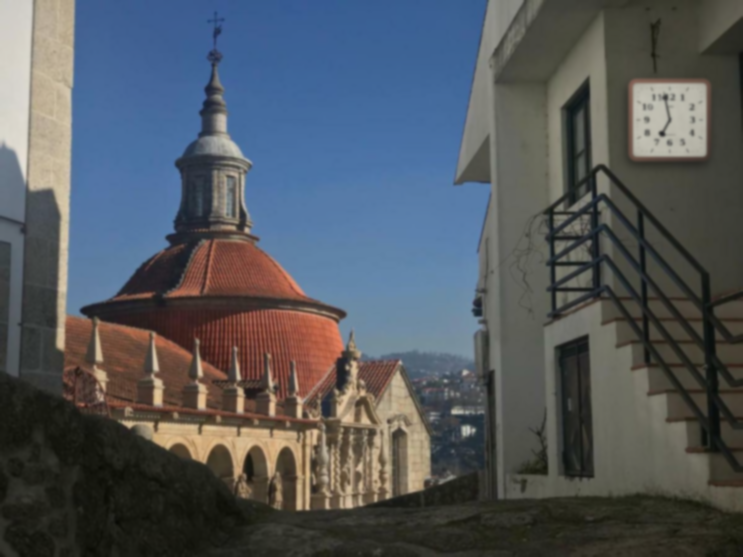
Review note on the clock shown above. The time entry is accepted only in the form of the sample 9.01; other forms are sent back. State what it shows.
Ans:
6.58
